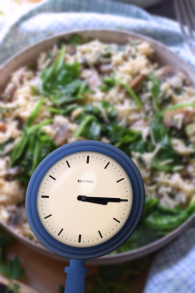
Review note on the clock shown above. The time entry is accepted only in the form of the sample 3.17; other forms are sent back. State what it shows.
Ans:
3.15
